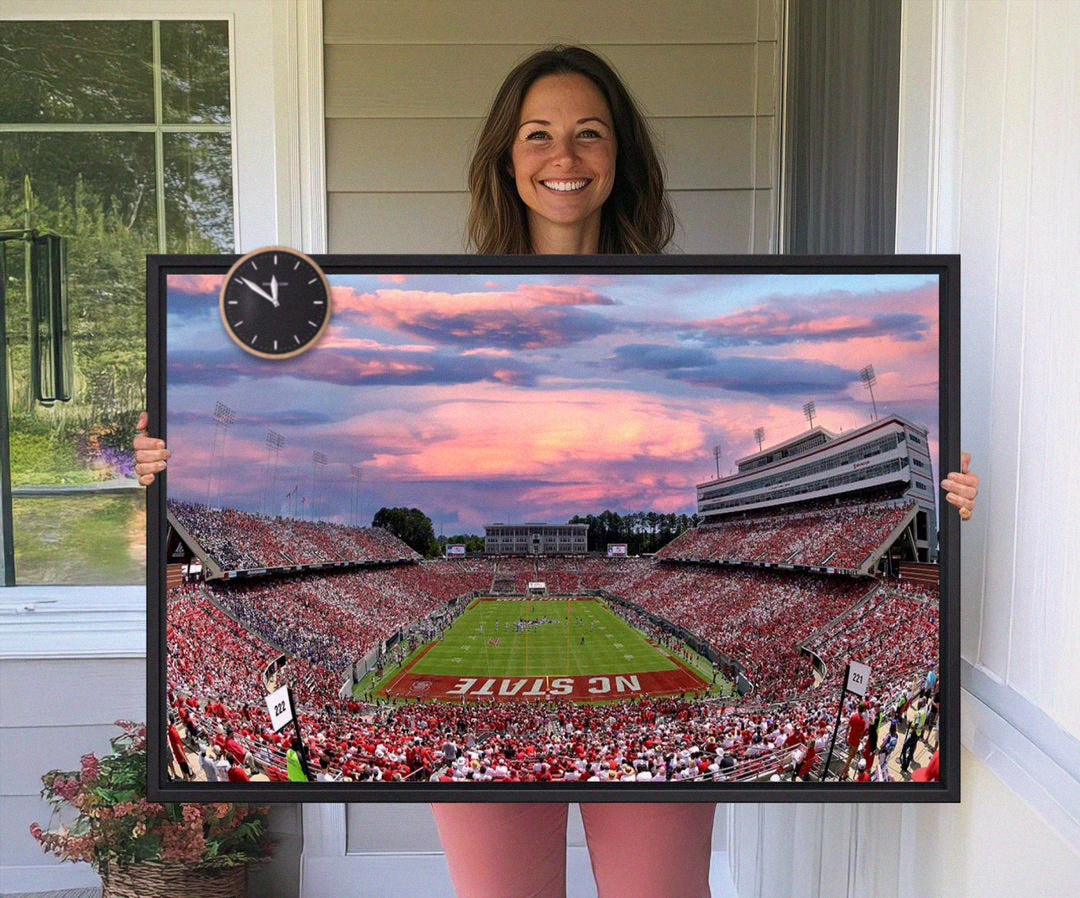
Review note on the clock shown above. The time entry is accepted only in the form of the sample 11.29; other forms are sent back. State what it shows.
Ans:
11.51
